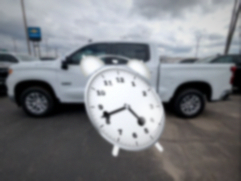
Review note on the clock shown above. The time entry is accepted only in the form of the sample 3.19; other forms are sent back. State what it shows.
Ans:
4.42
